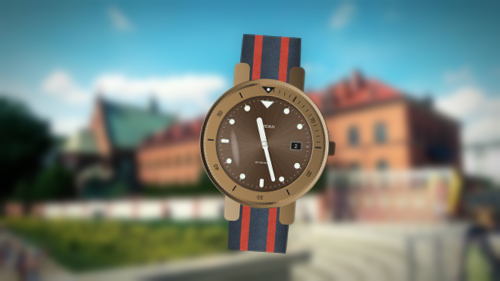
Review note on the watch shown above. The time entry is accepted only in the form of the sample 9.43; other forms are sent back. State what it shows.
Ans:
11.27
